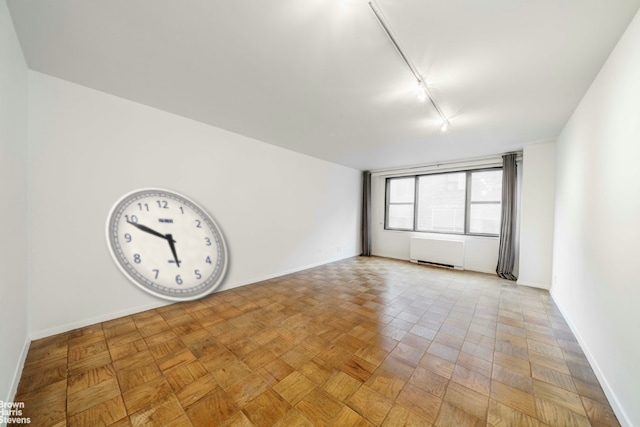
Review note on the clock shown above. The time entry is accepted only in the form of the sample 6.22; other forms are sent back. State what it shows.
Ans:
5.49
